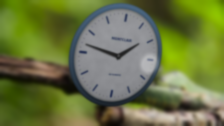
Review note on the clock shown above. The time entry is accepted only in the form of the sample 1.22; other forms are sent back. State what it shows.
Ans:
1.47
